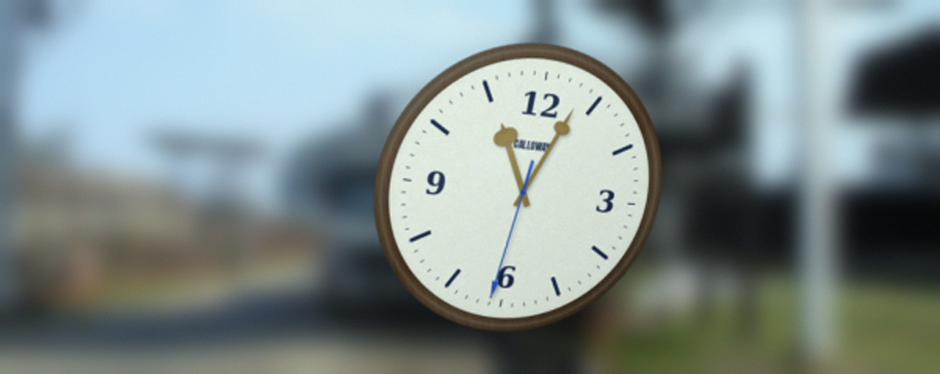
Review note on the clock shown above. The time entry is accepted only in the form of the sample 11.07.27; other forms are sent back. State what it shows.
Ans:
11.03.31
